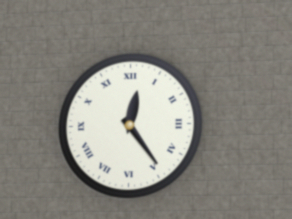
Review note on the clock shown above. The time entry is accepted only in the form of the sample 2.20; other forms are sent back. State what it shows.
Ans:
12.24
